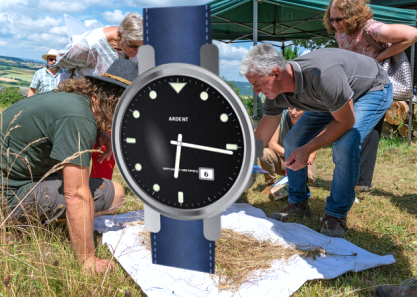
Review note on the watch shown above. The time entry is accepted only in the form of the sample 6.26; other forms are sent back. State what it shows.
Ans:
6.16
